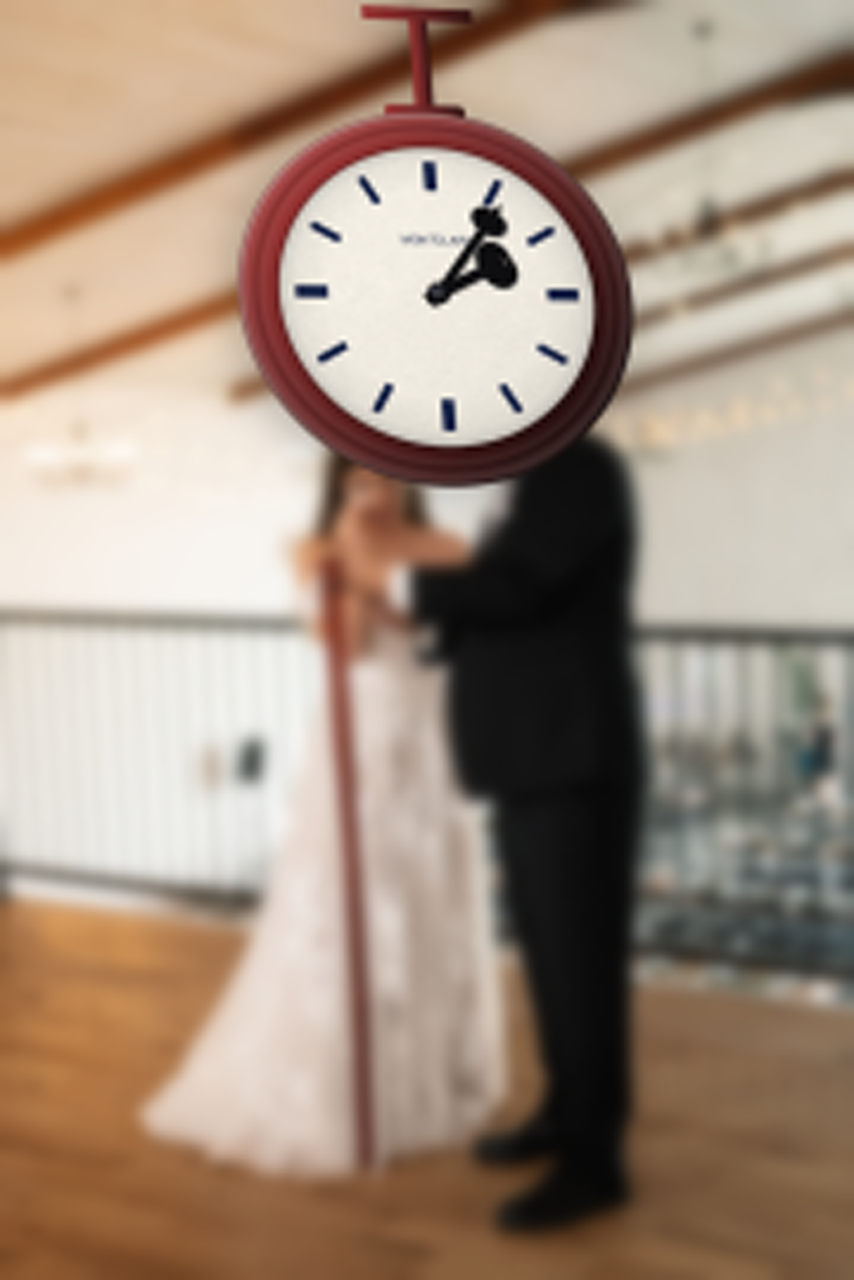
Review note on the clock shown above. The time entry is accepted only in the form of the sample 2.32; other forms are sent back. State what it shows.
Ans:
2.06
